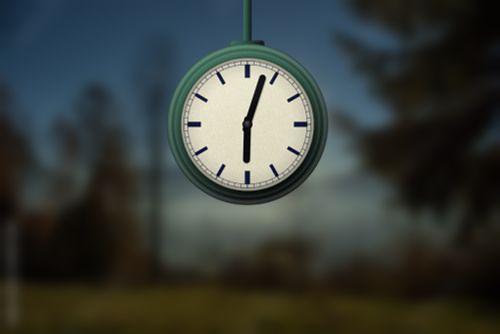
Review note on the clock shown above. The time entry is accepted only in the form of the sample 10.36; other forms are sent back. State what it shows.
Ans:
6.03
